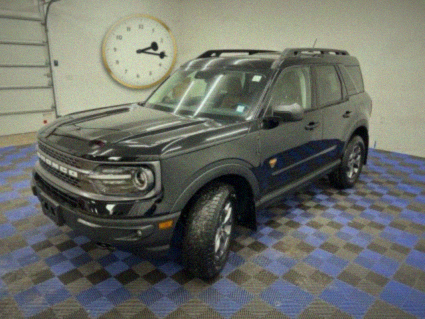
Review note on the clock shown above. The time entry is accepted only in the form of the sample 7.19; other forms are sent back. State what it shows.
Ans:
2.16
